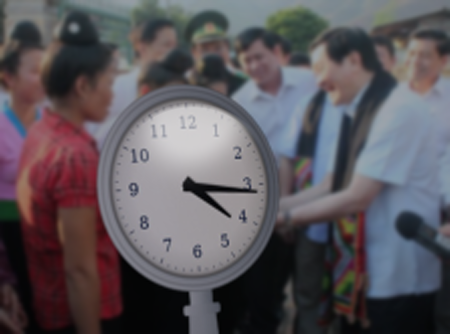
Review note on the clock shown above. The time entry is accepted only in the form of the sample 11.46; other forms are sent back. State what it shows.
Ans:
4.16
